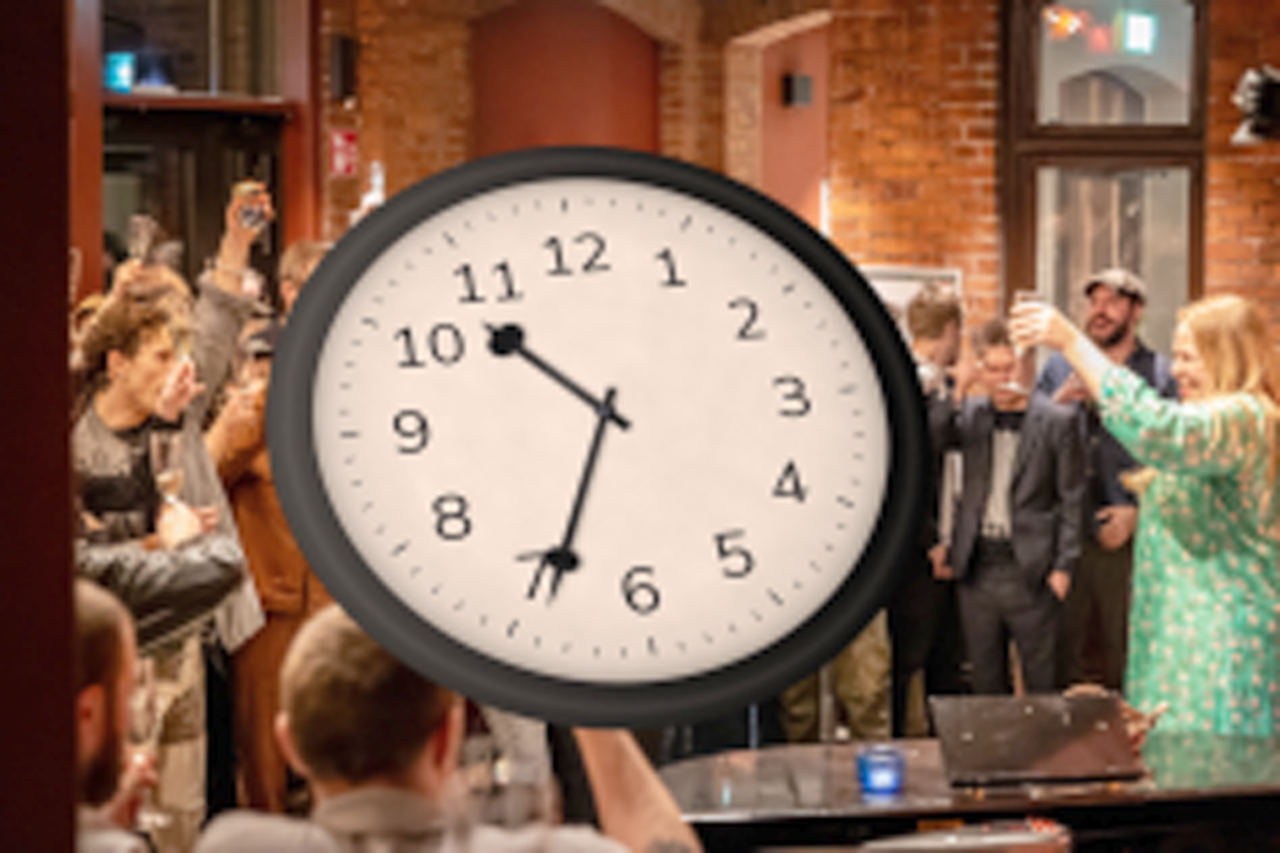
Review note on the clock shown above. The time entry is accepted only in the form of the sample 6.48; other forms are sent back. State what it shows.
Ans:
10.34
